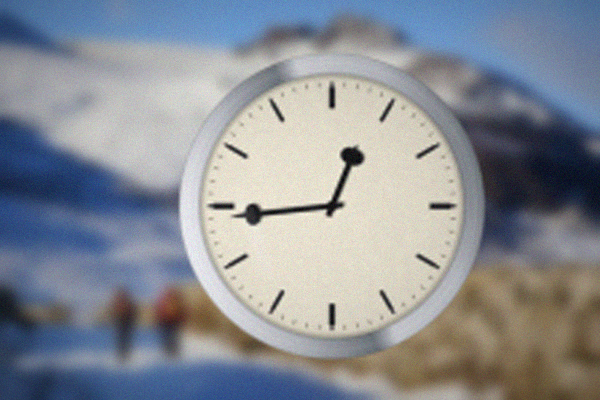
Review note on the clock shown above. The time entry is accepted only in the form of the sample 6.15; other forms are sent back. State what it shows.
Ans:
12.44
